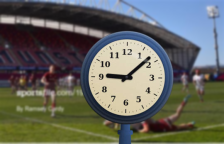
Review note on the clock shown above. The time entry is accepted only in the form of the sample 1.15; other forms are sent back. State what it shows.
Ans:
9.08
